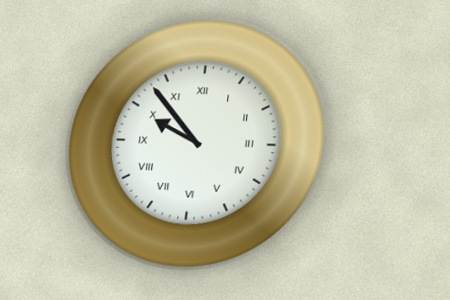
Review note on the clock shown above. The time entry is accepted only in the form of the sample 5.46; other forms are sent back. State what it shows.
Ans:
9.53
